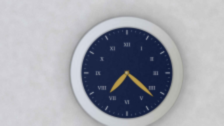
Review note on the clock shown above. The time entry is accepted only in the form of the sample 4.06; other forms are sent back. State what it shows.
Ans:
7.22
